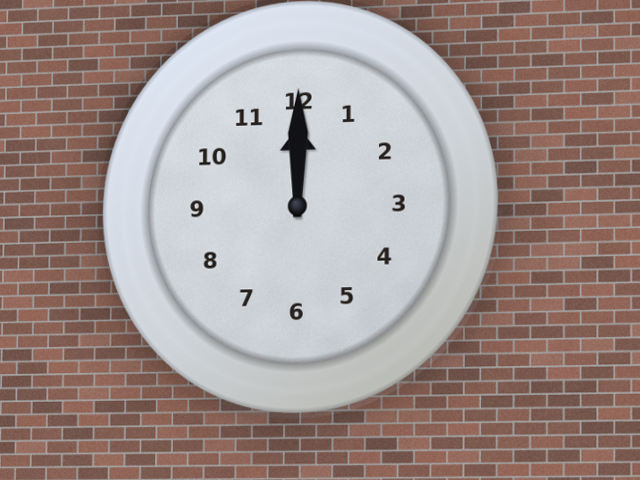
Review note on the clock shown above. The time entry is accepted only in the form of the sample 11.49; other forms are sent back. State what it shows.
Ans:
12.00
